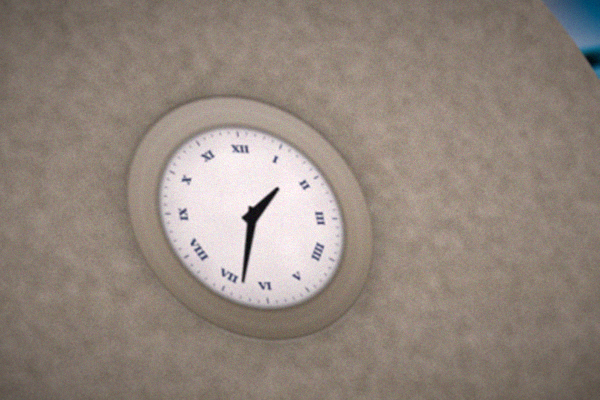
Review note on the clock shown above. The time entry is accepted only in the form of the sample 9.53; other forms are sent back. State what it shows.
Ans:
1.33
